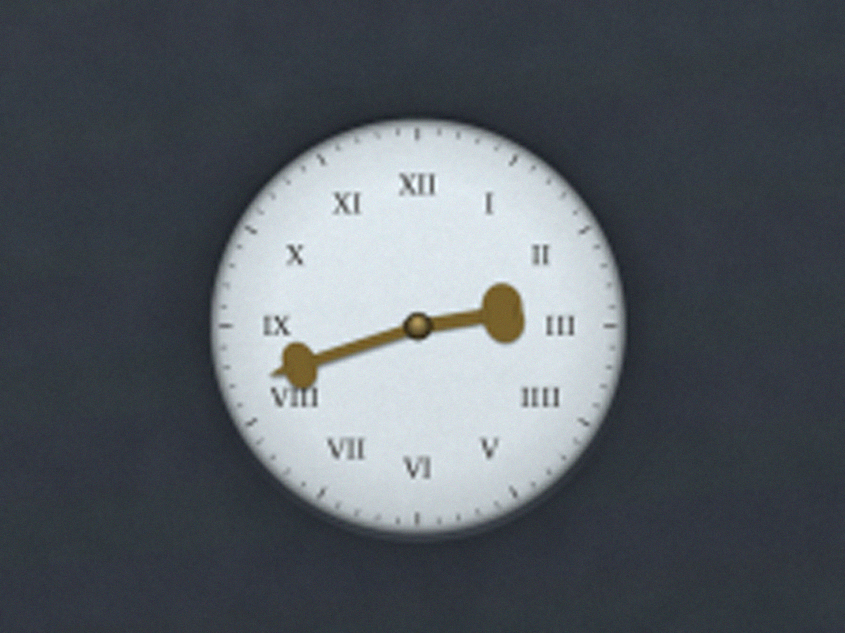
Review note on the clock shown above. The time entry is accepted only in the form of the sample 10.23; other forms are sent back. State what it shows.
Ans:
2.42
